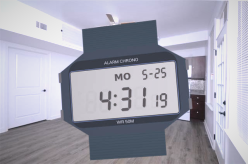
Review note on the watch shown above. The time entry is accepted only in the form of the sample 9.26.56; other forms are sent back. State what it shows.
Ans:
4.31.19
